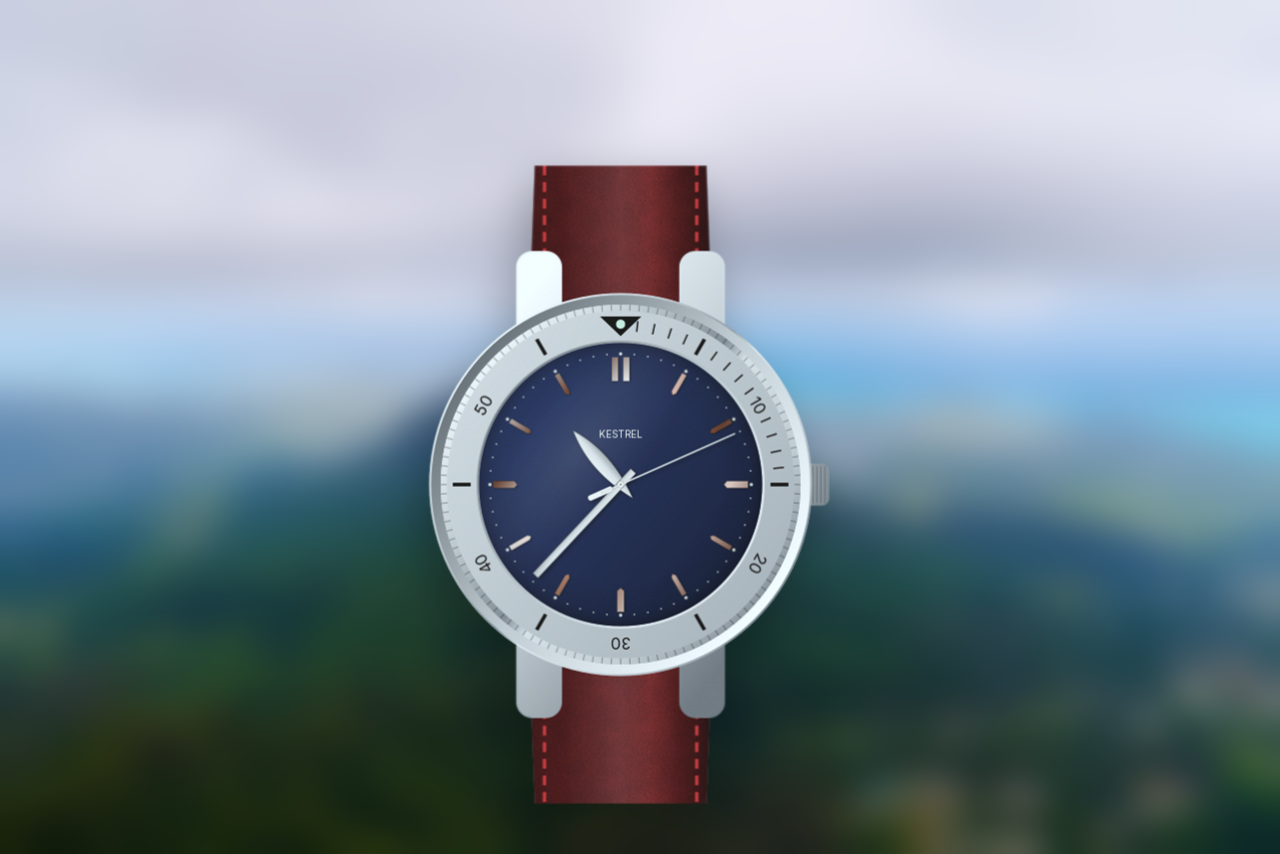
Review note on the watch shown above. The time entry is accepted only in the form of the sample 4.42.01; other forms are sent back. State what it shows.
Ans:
10.37.11
